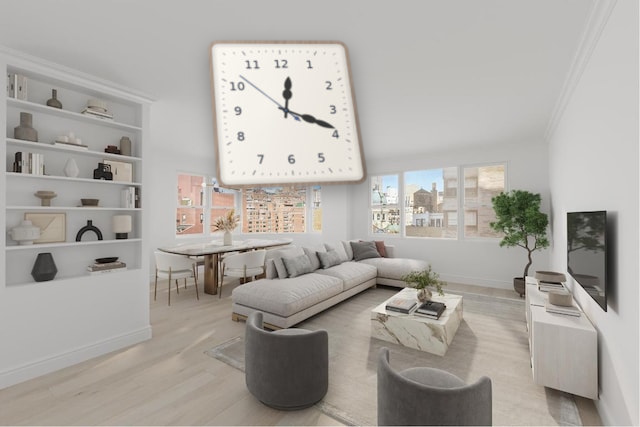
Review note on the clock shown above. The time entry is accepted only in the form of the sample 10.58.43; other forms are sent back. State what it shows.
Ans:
12.18.52
